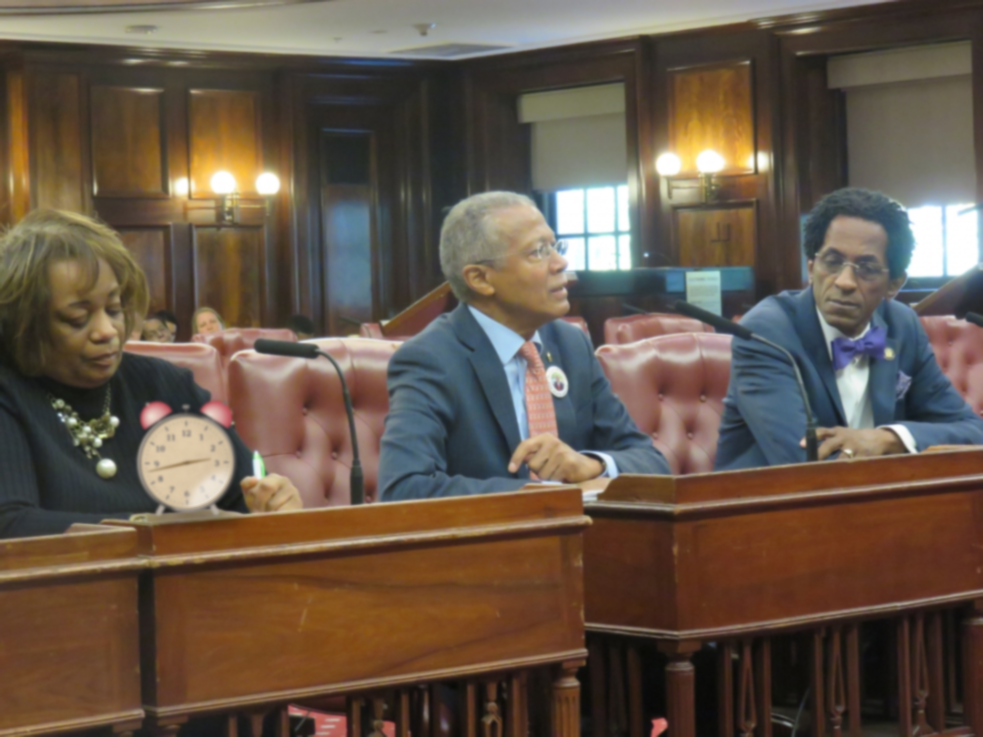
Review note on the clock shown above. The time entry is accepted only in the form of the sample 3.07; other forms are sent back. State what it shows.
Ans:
2.43
